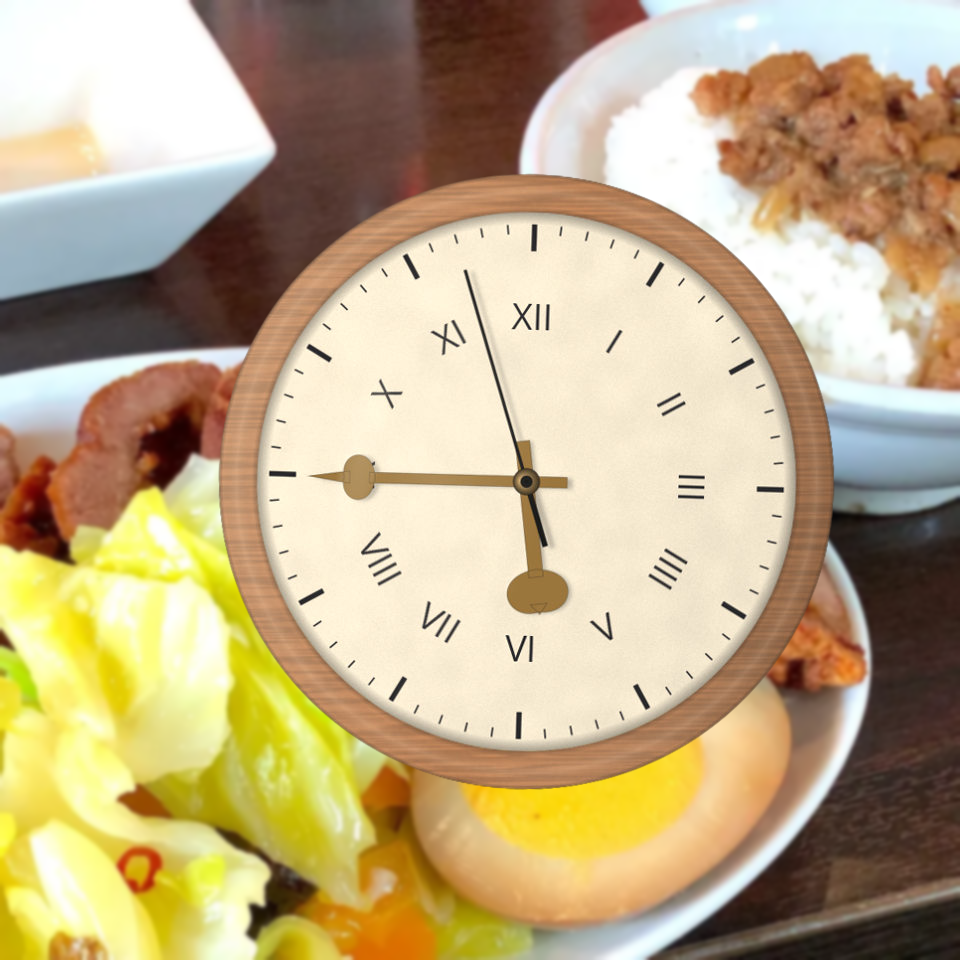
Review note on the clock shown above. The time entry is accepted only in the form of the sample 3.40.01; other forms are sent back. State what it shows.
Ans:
5.44.57
